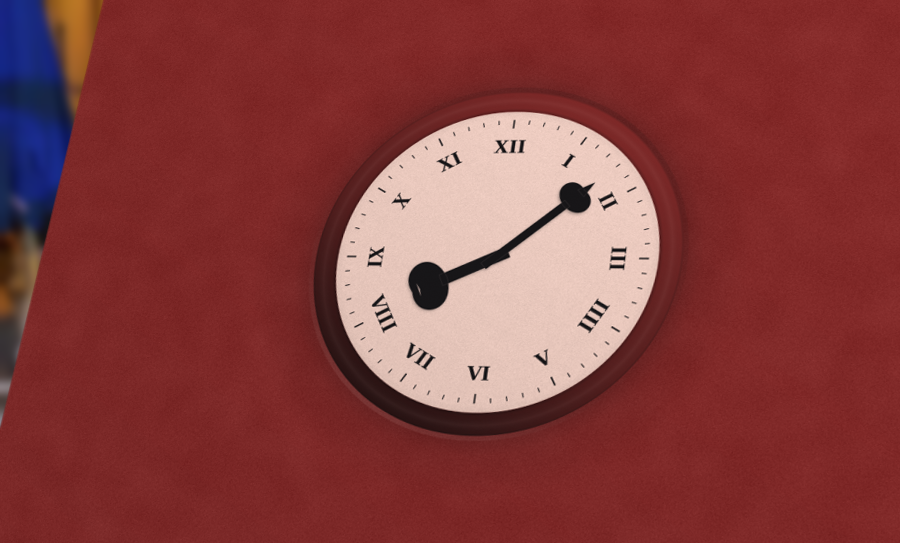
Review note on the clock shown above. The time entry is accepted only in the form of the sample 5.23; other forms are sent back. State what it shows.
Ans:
8.08
